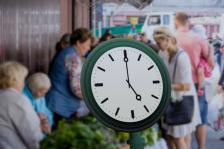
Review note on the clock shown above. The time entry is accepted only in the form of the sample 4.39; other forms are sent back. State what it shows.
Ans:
5.00
